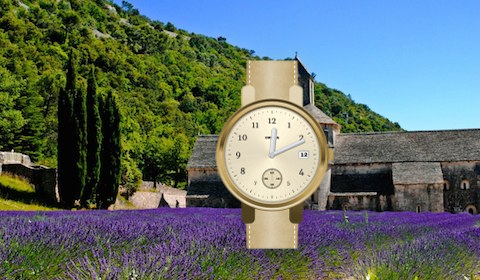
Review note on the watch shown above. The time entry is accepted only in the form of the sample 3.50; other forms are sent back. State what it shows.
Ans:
12.11
